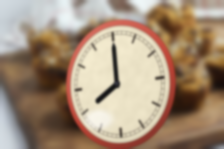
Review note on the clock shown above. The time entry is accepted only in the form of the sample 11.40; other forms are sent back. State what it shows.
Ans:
8.00
